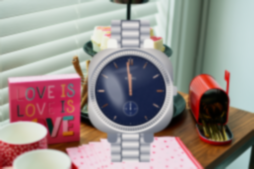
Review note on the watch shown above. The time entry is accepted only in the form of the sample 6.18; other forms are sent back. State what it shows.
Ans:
11.59
